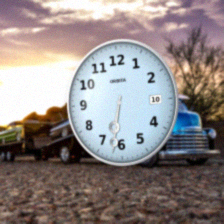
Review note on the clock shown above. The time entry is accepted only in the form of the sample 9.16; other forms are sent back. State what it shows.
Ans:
6.32
